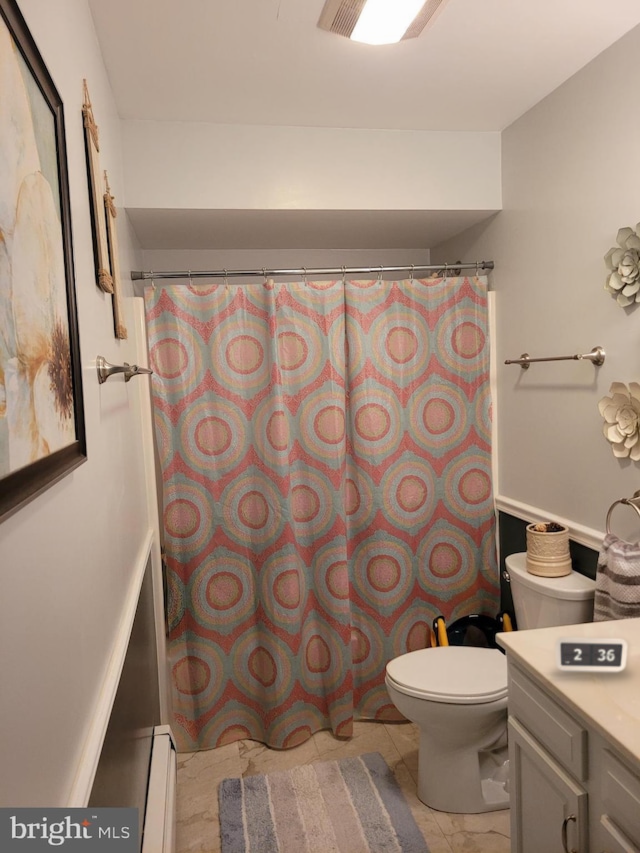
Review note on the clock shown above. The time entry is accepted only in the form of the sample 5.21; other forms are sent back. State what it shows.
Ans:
2.36
